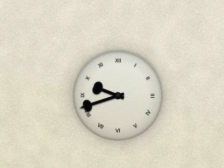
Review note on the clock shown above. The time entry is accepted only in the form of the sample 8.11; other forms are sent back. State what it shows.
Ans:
9.42
